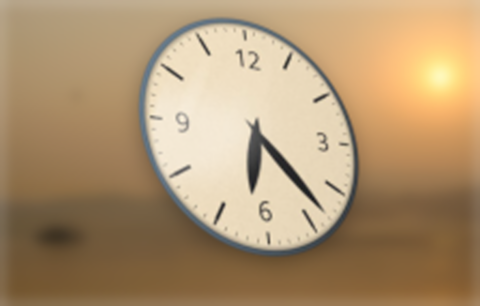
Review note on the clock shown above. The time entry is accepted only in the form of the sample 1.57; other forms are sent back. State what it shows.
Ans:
6.23
